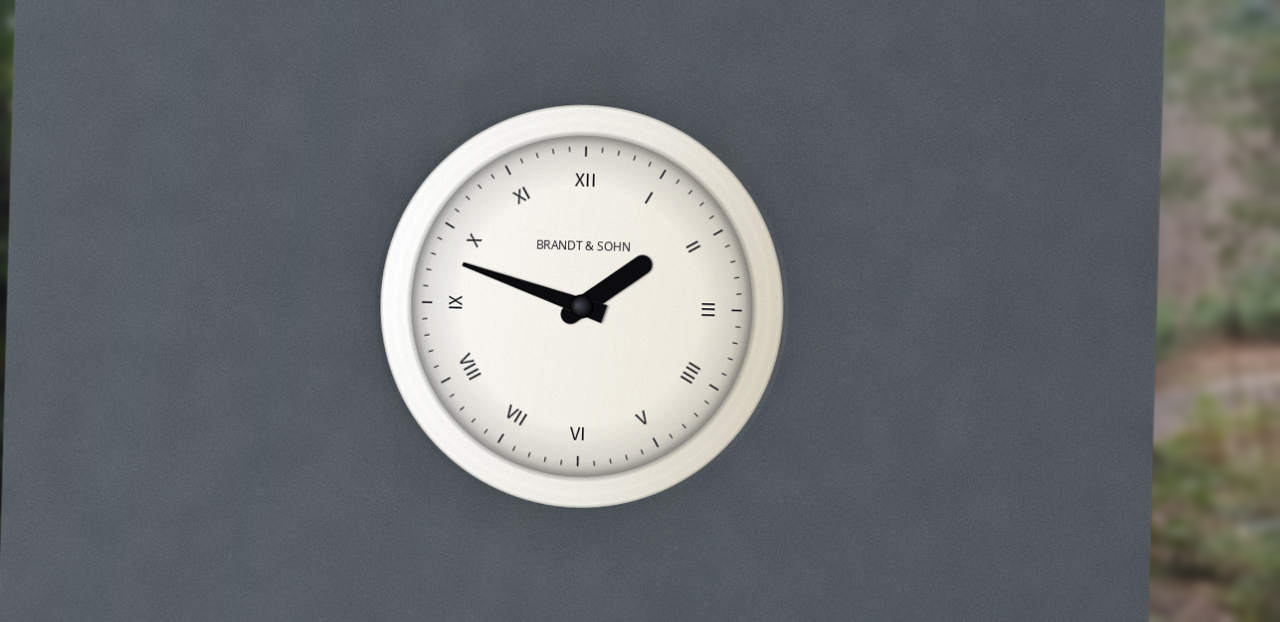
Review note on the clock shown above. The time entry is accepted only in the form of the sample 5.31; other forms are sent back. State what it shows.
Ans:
1.48
